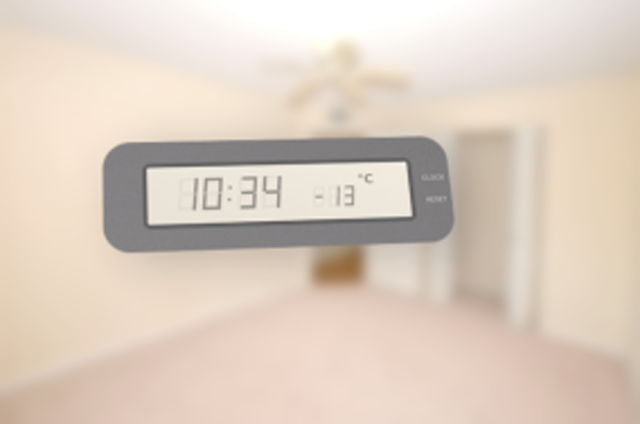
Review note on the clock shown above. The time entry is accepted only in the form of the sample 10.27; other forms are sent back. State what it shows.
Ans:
10.34
